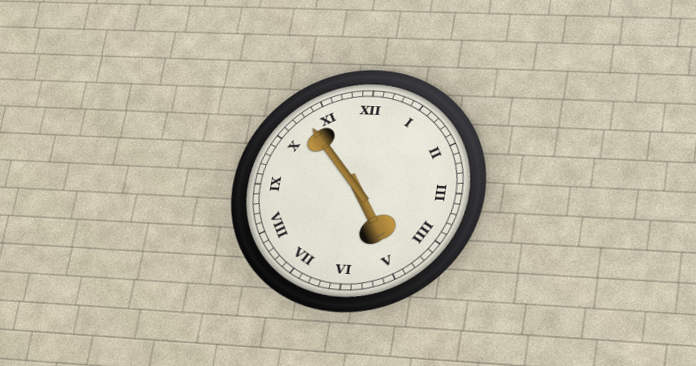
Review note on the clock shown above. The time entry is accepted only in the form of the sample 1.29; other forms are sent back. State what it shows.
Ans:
4.53
